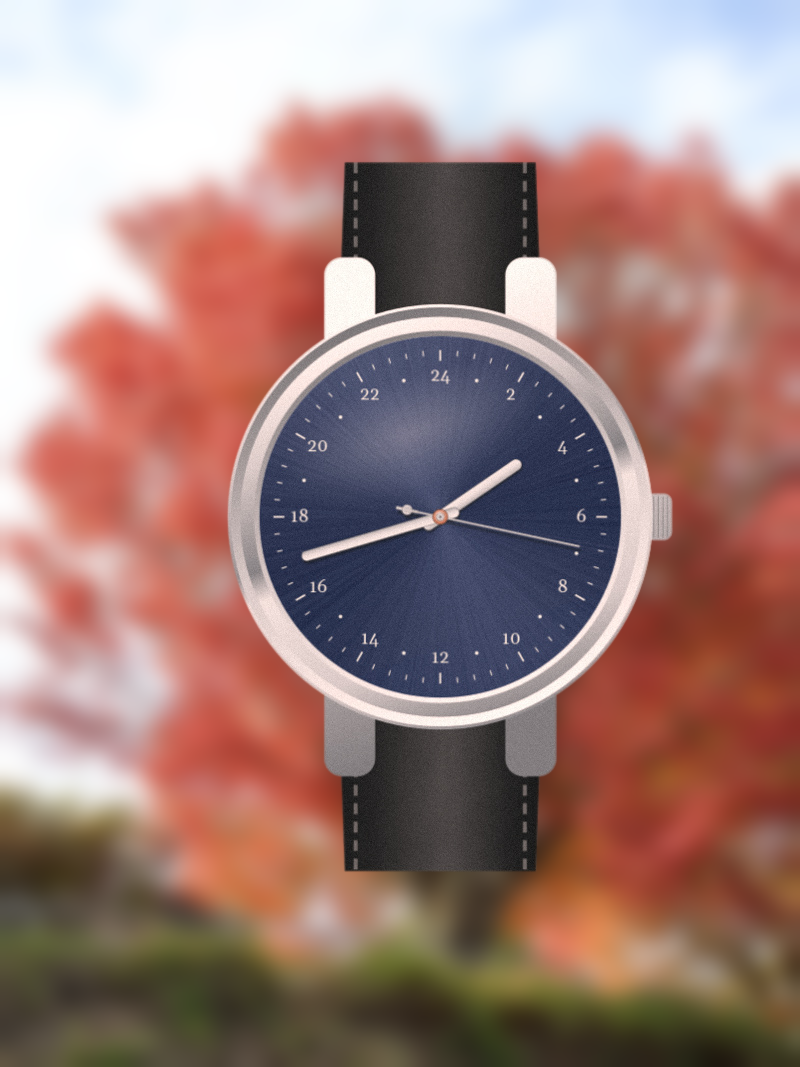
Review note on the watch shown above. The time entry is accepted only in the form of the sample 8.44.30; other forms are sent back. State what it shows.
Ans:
3.42.17
